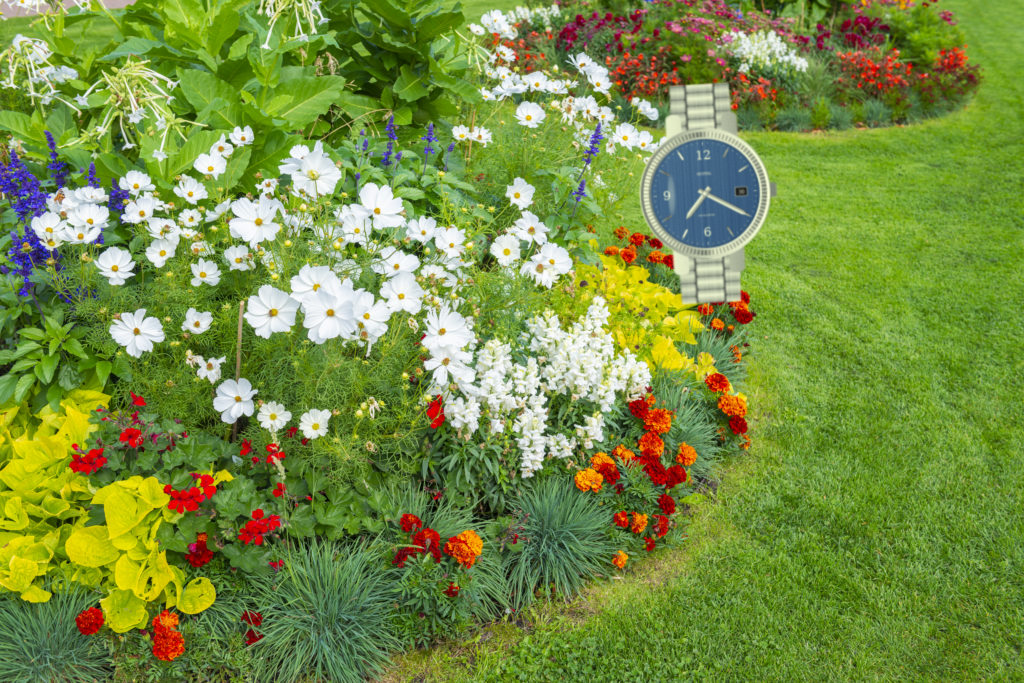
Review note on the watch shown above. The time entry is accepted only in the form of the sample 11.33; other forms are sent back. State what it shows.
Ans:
7.20
